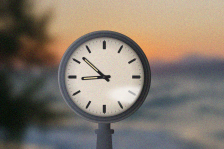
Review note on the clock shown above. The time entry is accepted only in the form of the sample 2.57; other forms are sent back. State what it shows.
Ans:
8.52
